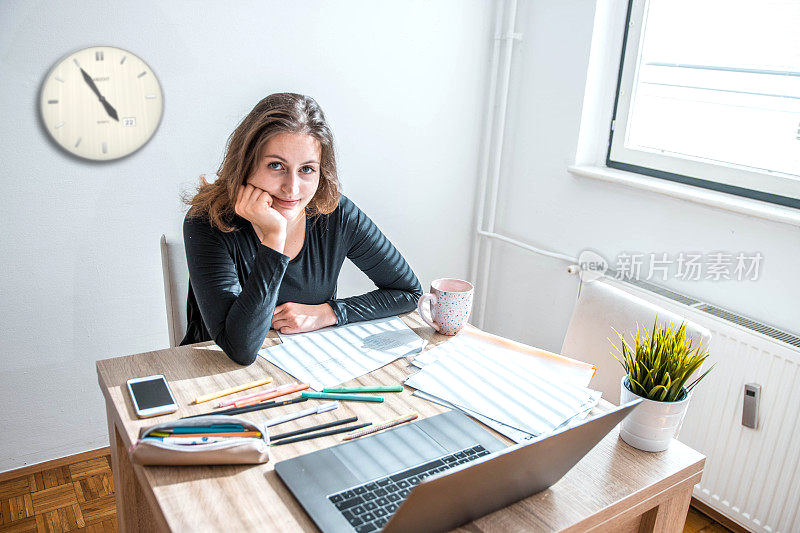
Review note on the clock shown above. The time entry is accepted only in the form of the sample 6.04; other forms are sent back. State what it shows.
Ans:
4.55
